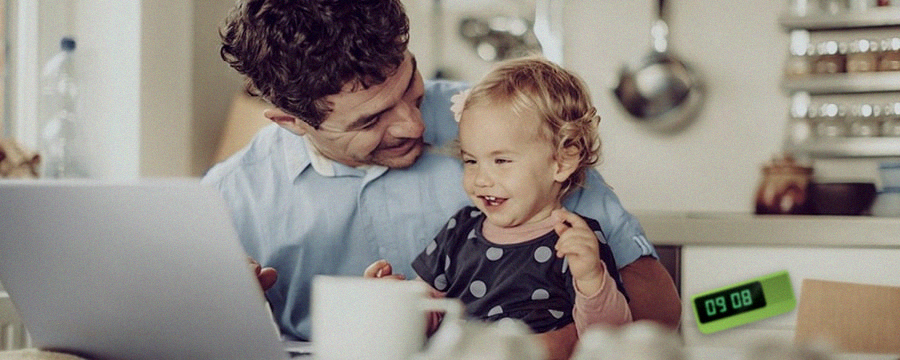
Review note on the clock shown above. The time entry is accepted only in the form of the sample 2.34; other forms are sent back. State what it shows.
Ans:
9.08
